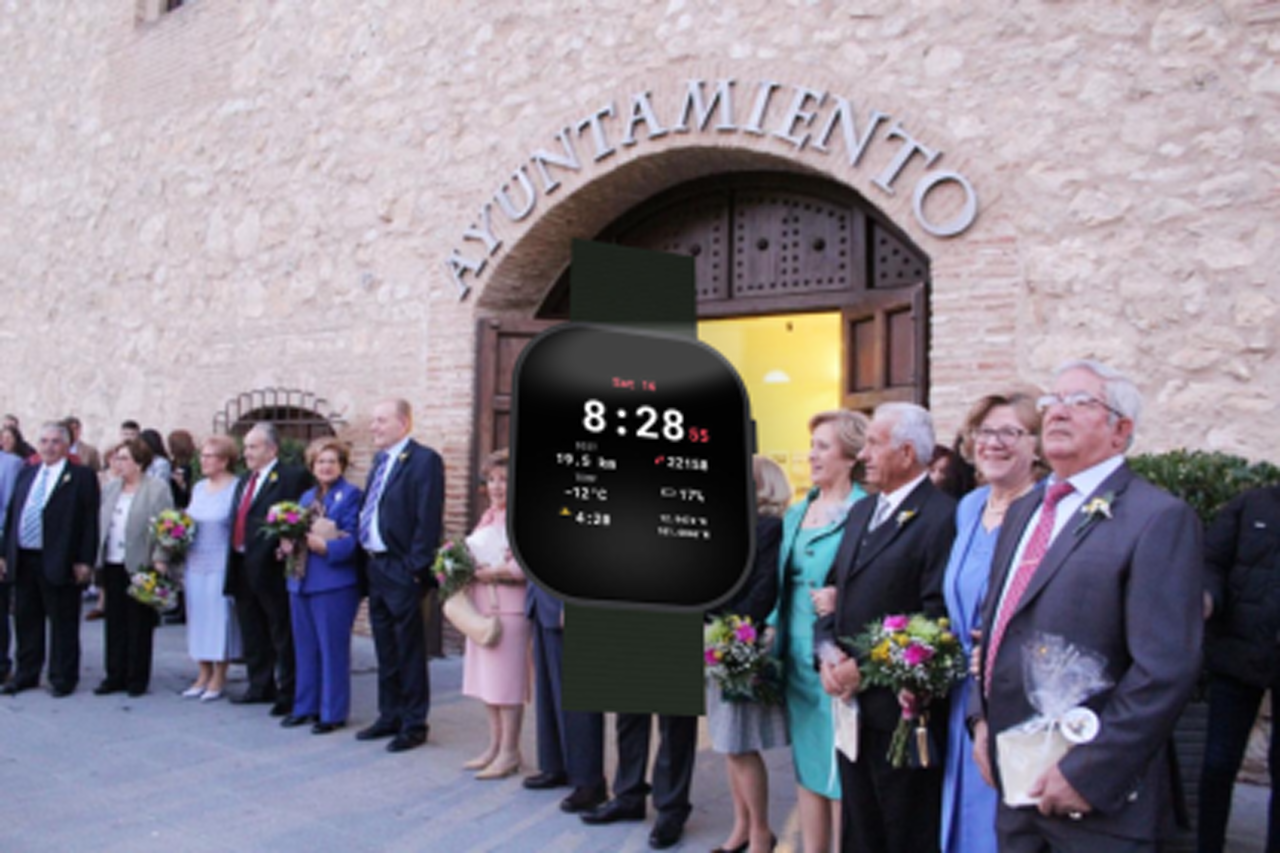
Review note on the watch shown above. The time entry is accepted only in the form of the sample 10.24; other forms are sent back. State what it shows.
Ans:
8.28
